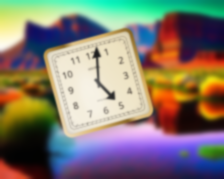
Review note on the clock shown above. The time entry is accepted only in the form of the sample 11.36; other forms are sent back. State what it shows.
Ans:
5.02
